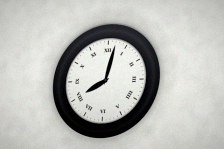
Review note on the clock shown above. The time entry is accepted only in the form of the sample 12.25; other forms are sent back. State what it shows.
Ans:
8.02
